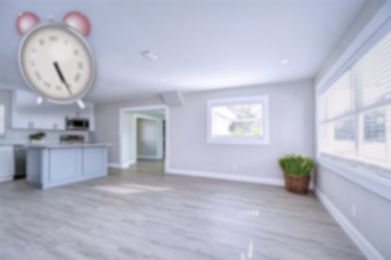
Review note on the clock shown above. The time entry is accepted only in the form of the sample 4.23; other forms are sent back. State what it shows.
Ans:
5.26
